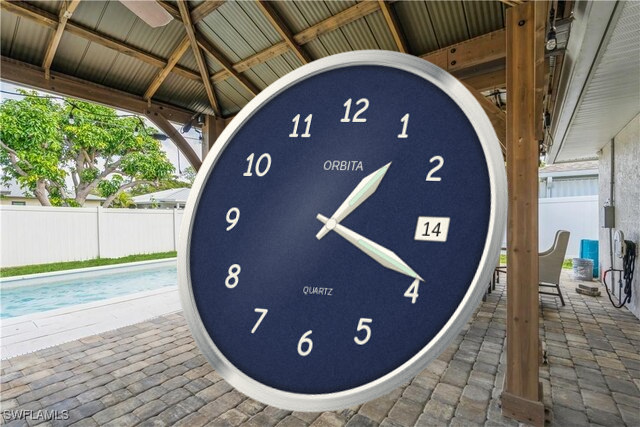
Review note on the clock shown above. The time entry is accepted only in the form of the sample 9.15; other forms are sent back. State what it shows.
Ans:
1.19
